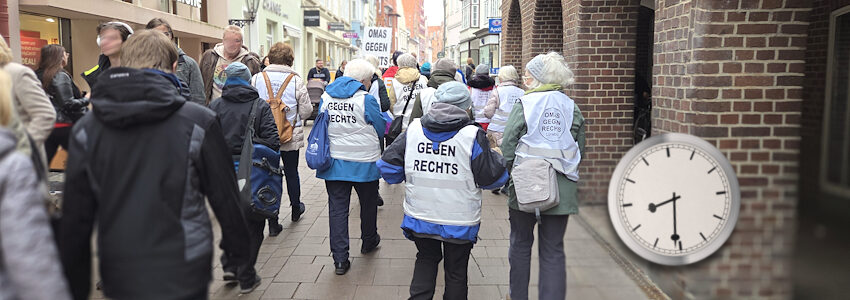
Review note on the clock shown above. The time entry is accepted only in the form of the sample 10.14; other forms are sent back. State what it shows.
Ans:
8.31
